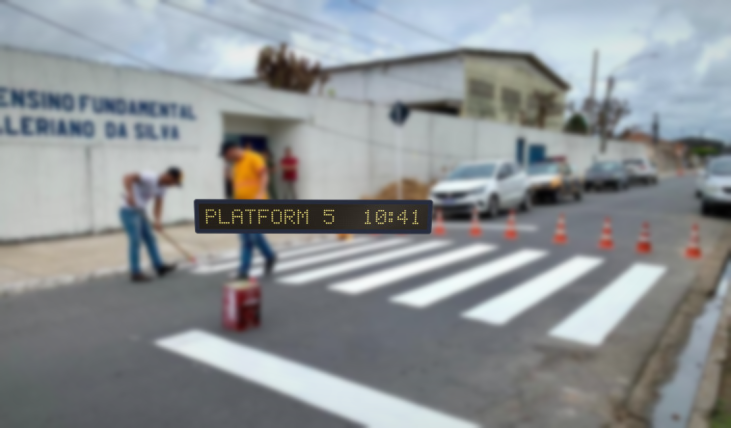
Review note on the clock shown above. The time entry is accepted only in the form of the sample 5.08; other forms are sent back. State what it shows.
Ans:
10.41
